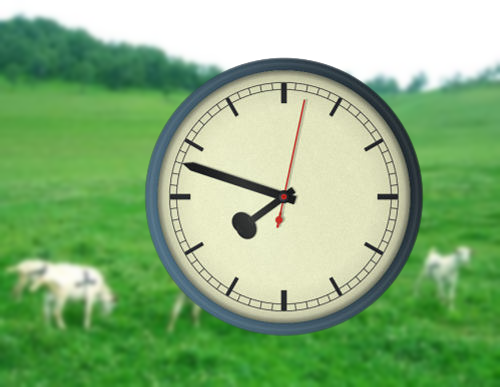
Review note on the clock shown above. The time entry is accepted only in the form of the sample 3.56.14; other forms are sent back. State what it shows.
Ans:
7.48.02
